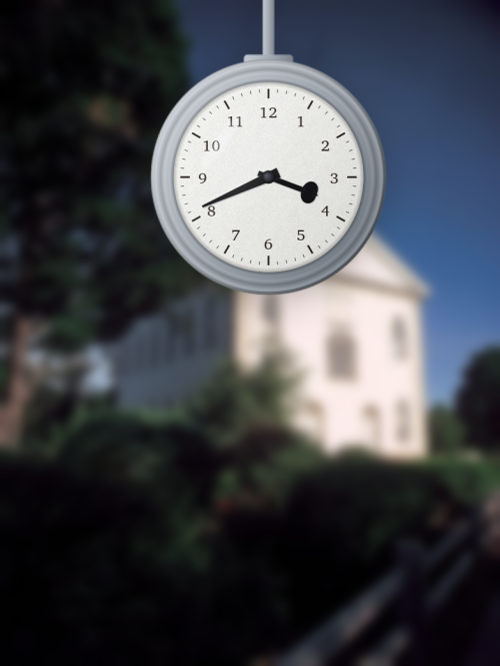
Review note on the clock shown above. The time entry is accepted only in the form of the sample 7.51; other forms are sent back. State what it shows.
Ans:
3.41
